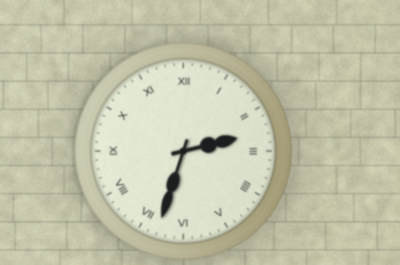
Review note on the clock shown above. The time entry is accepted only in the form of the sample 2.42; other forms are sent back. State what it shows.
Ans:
2.33
